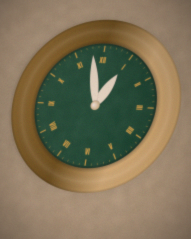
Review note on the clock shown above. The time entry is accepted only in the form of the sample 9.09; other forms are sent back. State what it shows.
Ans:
12.58
